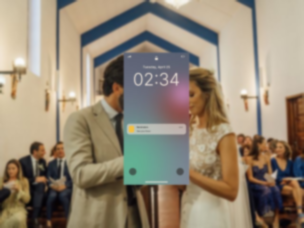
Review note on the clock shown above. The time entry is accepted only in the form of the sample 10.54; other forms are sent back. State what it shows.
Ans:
2.34
